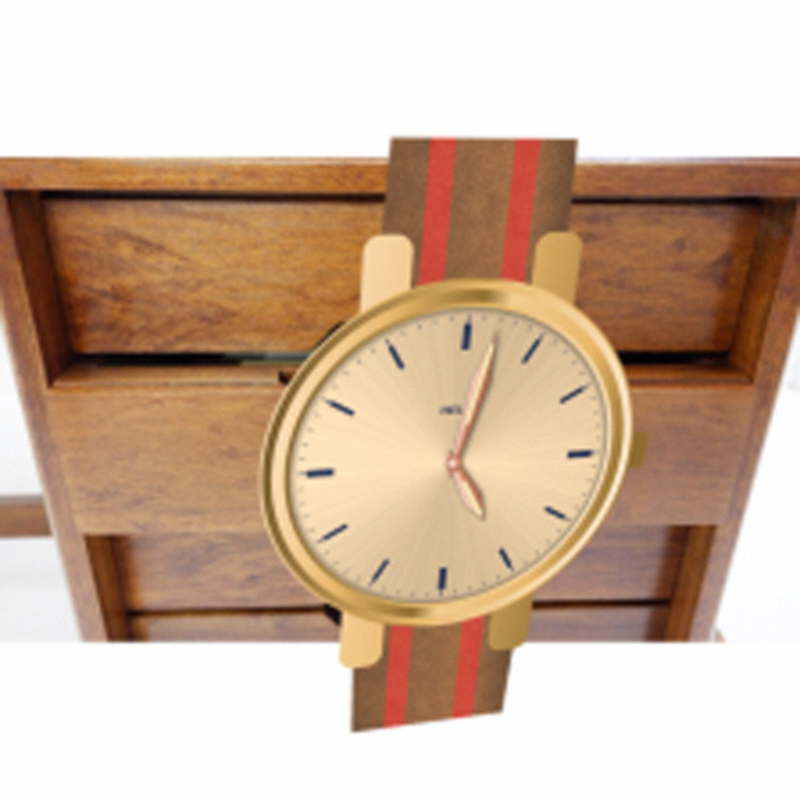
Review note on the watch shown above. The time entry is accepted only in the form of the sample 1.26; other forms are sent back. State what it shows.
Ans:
5.02
